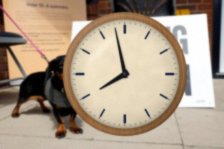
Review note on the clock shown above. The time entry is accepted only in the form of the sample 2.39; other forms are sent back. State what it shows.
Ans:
7.58
